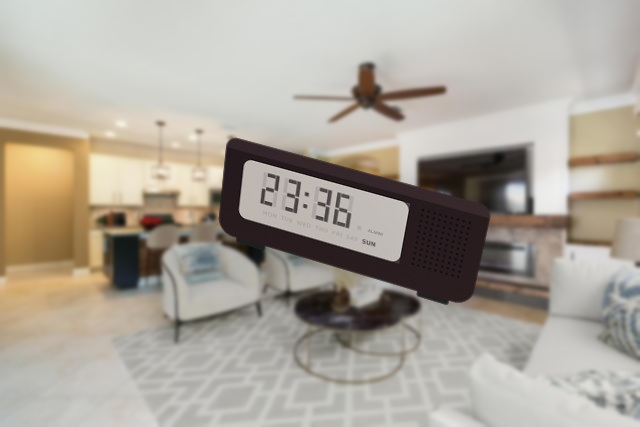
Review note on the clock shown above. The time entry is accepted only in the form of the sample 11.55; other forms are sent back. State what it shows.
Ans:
23.36
